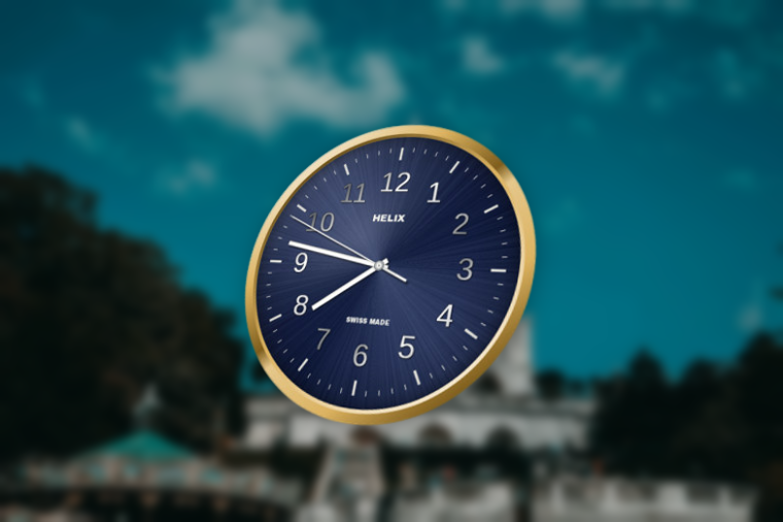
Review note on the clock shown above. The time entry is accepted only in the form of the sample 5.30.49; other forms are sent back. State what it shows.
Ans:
7.46.49
